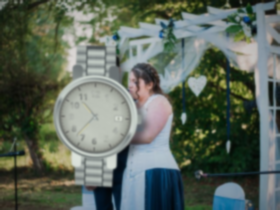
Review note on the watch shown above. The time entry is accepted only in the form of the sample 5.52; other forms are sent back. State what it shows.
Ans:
10.37
